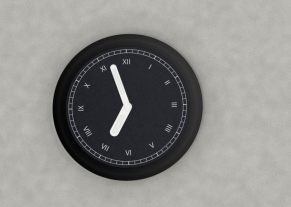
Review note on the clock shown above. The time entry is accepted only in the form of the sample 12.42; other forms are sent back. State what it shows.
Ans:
6.57
